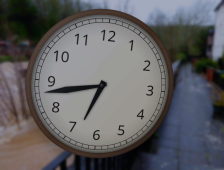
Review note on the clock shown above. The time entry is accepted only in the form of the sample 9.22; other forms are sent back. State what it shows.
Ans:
6.43
